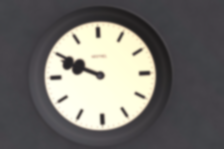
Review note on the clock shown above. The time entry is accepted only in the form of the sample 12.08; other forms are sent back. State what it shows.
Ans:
9.49
